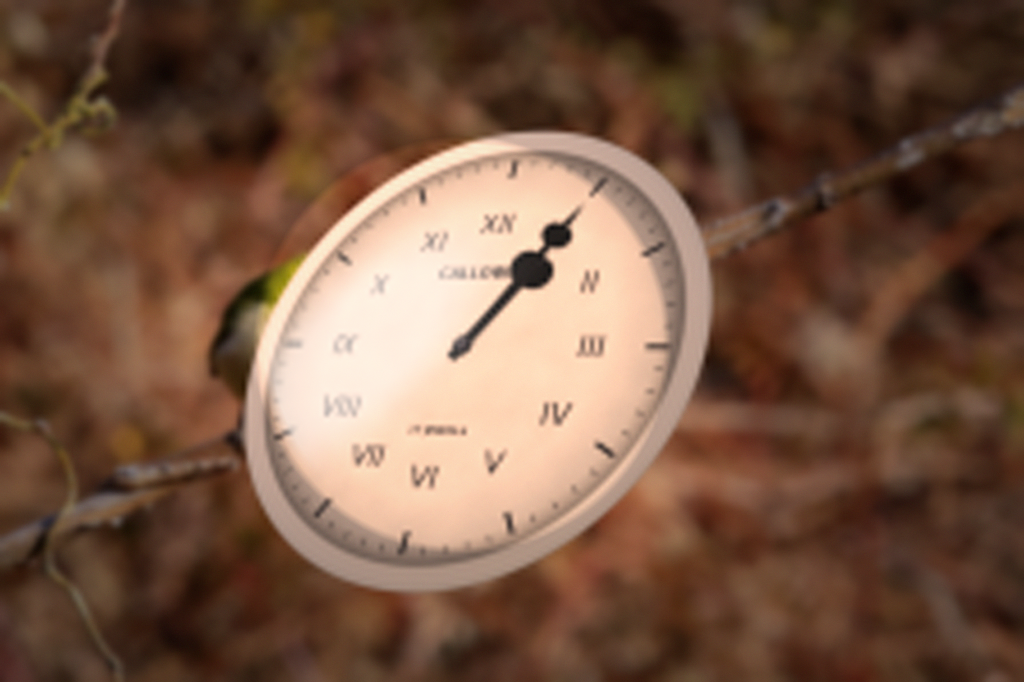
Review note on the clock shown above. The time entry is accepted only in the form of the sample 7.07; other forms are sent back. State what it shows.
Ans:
1.05
